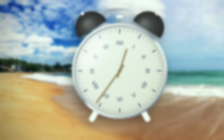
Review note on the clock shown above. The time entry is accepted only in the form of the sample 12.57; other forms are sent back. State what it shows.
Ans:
12.36
